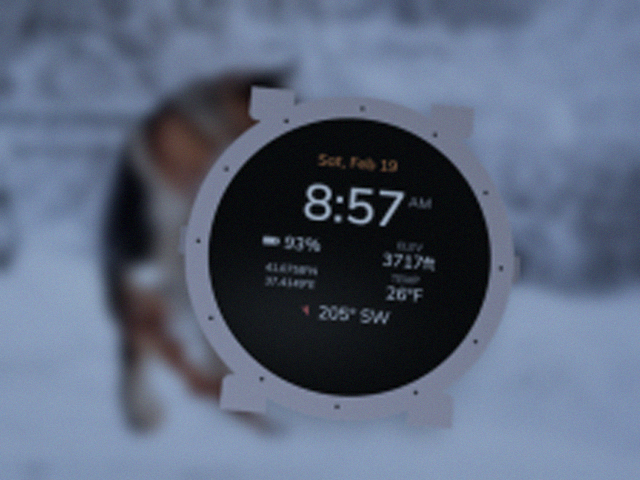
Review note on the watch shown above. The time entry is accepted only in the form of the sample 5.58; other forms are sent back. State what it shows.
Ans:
8.57
